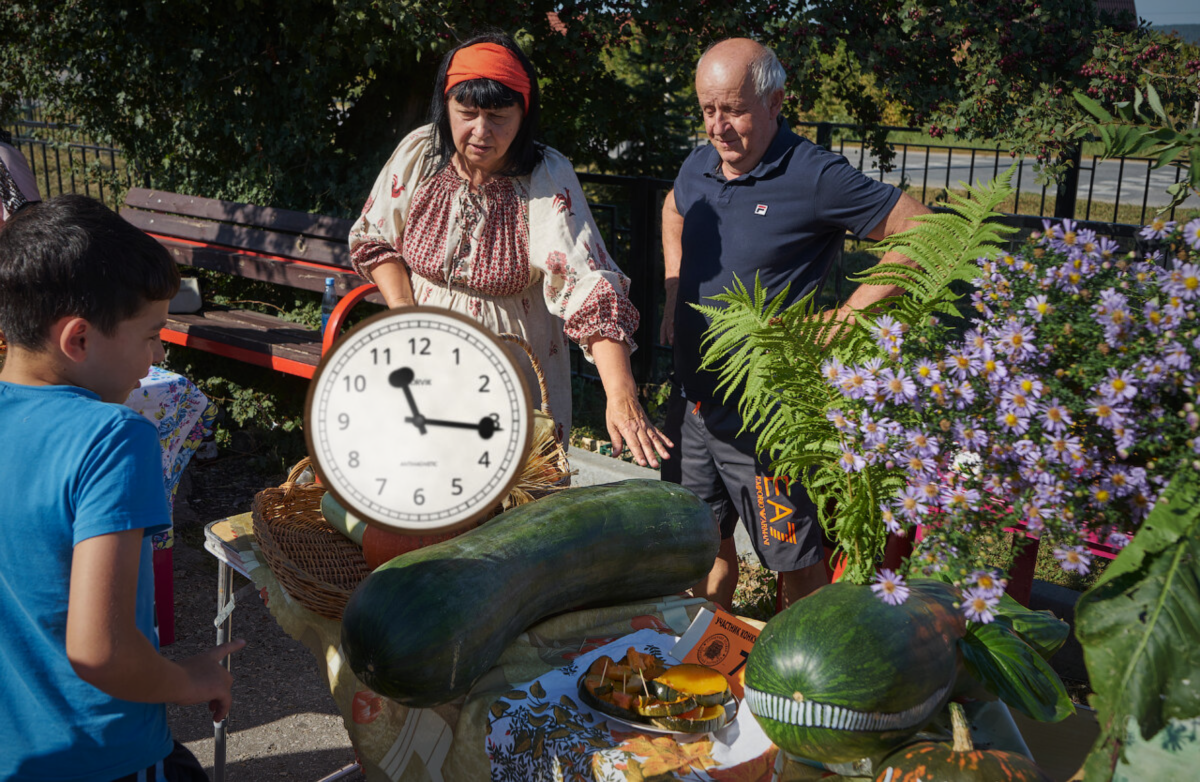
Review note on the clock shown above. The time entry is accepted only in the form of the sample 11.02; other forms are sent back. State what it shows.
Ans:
11.16
